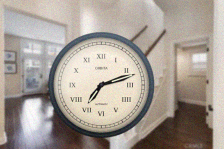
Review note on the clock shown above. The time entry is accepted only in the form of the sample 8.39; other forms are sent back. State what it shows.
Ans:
7.12
